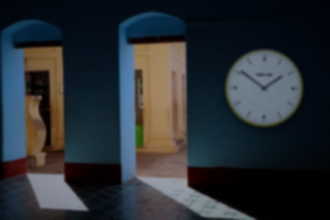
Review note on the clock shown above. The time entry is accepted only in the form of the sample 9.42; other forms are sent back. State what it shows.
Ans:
1.51
